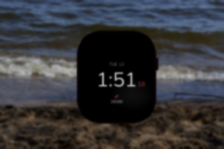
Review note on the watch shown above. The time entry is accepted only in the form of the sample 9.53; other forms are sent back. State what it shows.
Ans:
1.51
